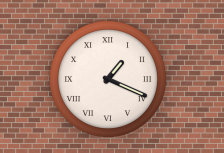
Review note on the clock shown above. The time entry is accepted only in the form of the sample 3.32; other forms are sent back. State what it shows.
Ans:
1.19
